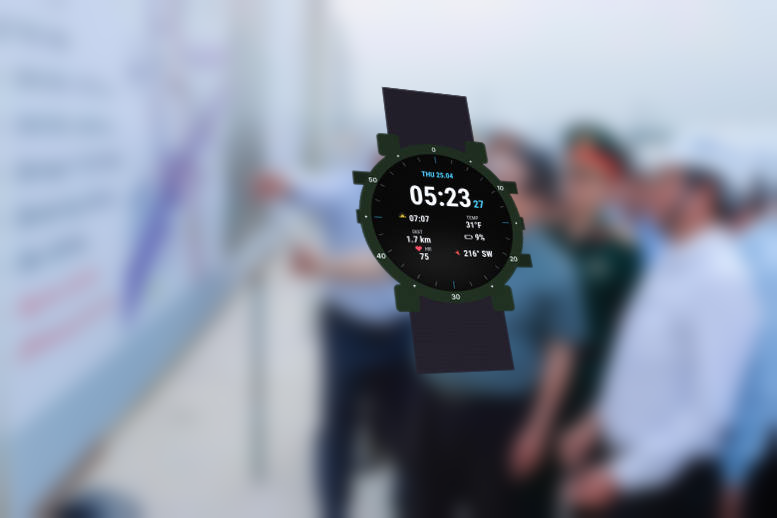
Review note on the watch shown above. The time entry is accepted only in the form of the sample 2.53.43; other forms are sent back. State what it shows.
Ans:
5.23.27
